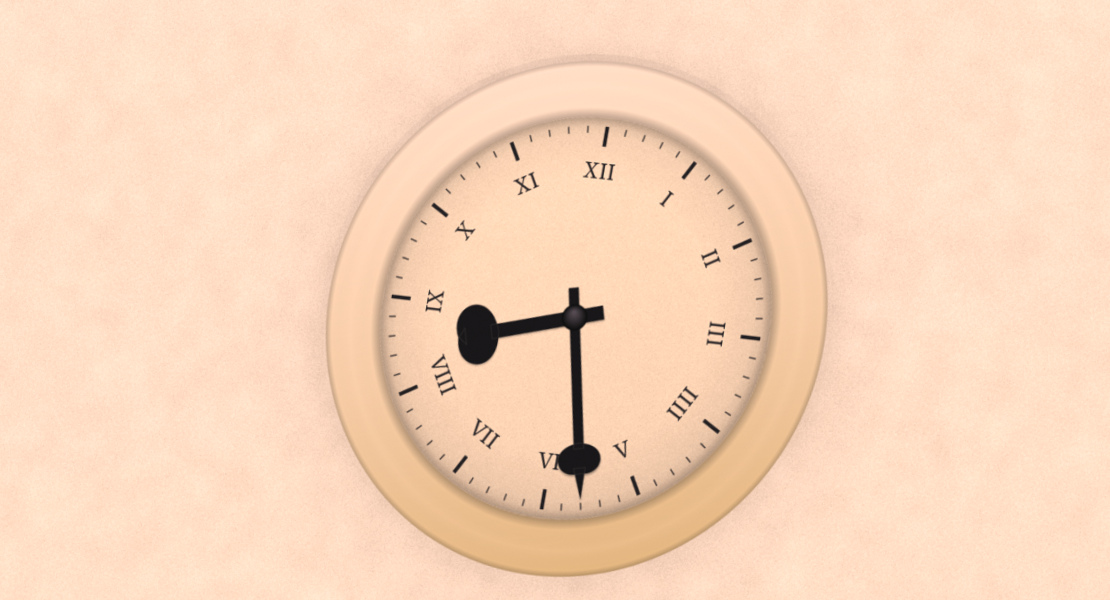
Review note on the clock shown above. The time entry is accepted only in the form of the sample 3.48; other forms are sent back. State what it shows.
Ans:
8.28
